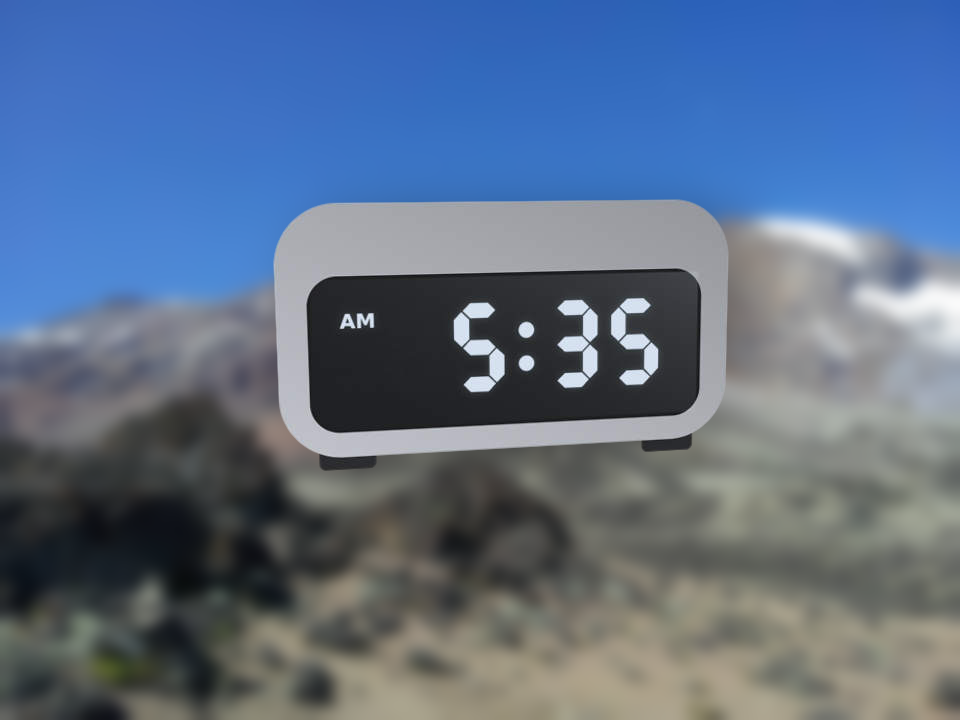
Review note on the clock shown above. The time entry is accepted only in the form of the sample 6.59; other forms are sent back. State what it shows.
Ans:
5.35
